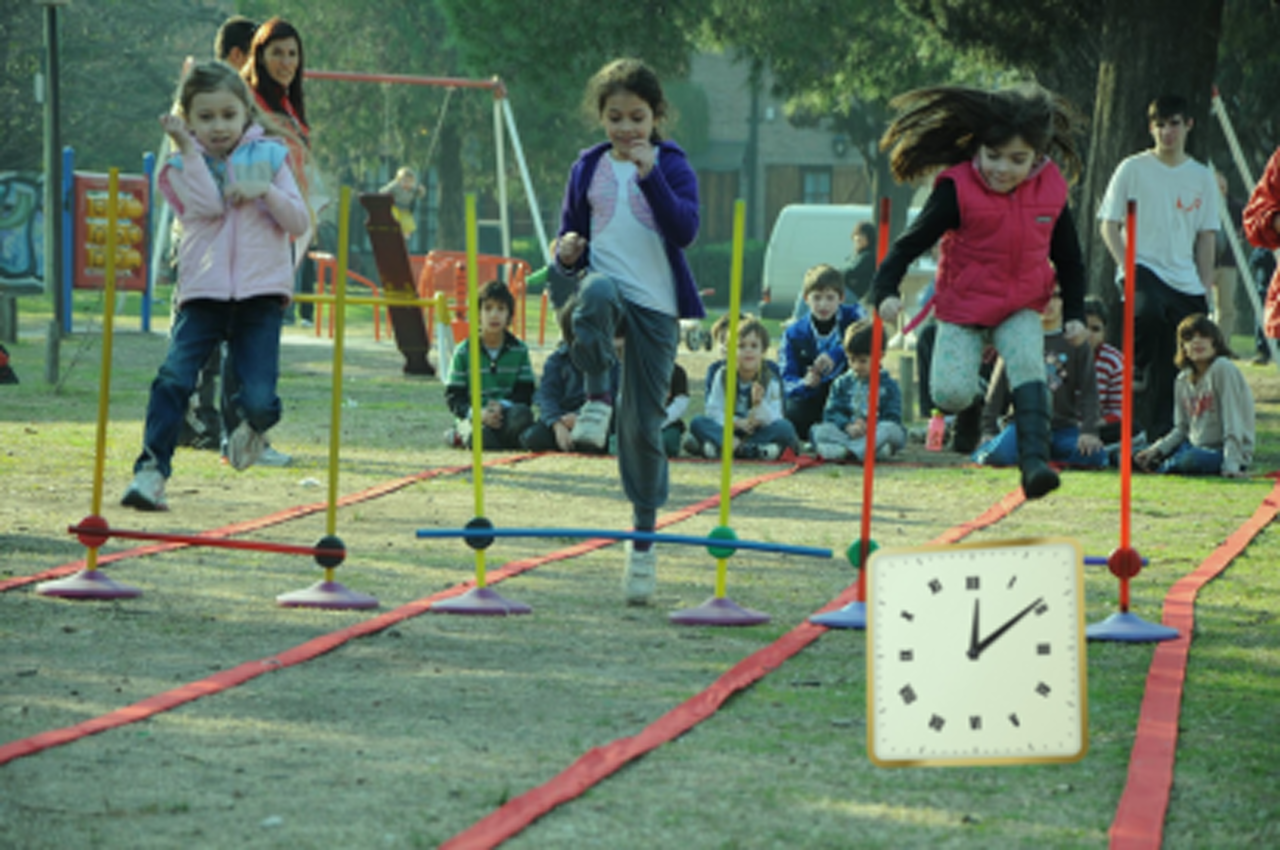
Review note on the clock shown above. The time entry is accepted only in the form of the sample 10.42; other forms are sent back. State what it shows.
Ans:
12.09
